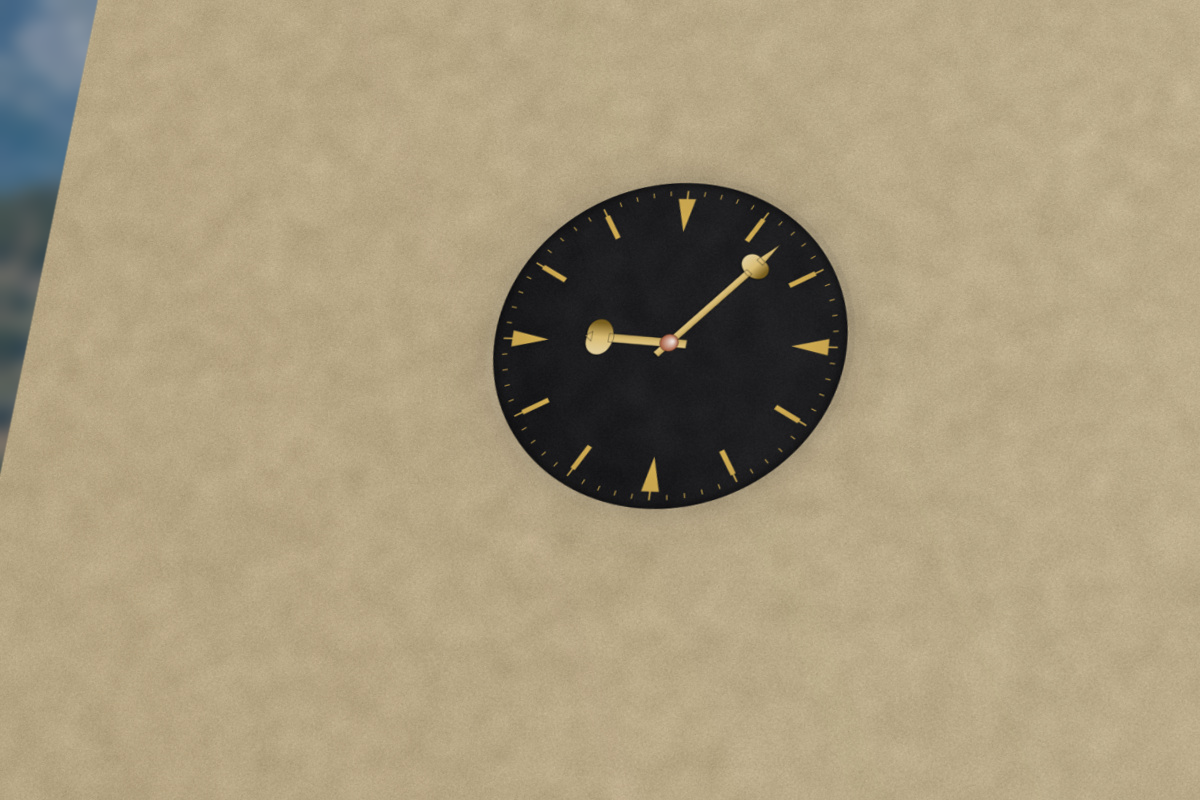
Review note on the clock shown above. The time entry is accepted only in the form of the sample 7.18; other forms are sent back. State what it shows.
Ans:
9.07
